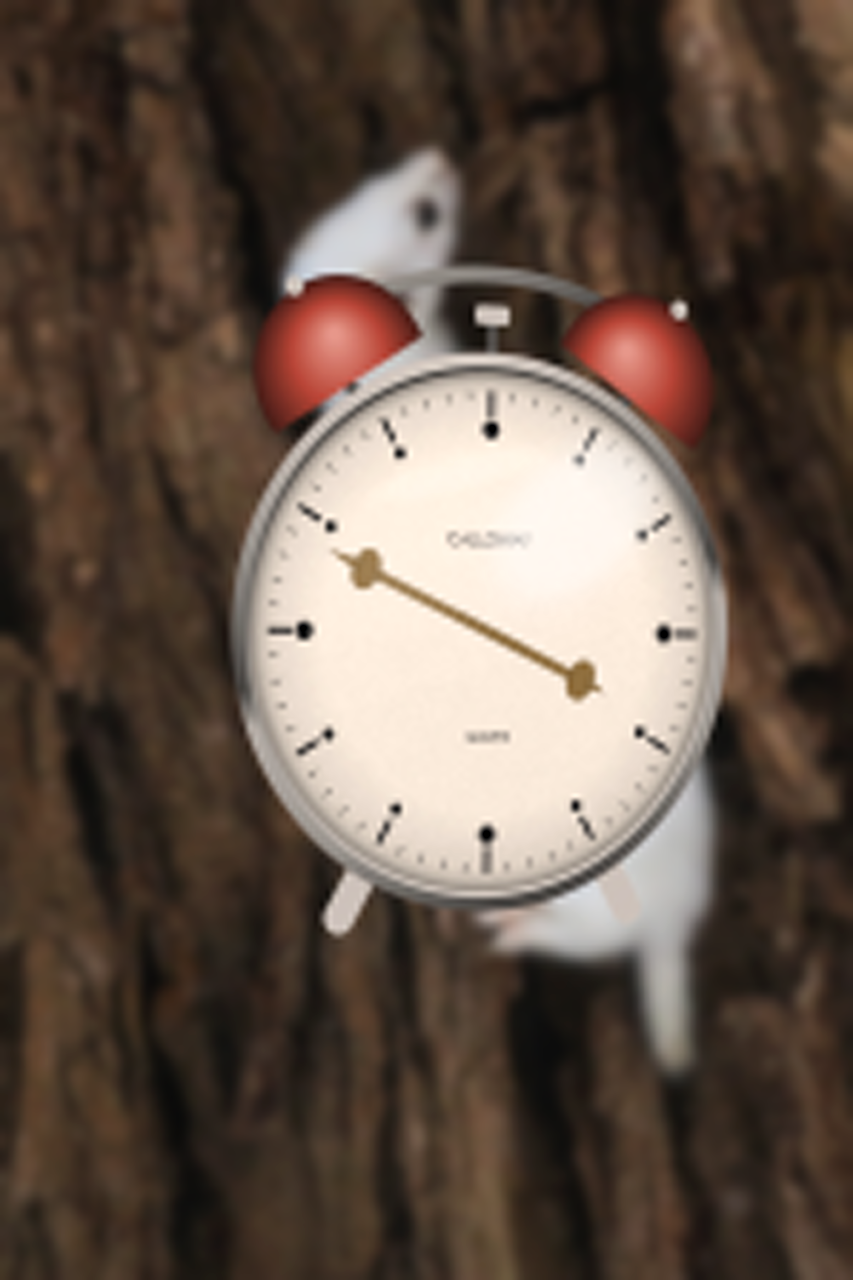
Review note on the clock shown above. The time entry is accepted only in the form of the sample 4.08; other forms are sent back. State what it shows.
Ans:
3.49
